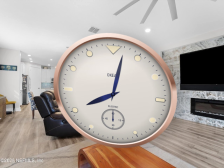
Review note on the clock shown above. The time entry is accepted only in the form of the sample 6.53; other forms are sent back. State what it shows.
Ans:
8.02
